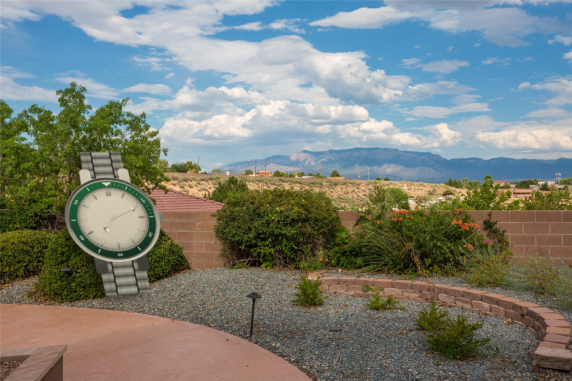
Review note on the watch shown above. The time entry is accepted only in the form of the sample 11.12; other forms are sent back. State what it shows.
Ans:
7.11
